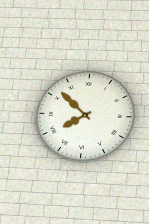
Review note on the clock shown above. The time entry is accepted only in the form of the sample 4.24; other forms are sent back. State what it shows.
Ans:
7.52
